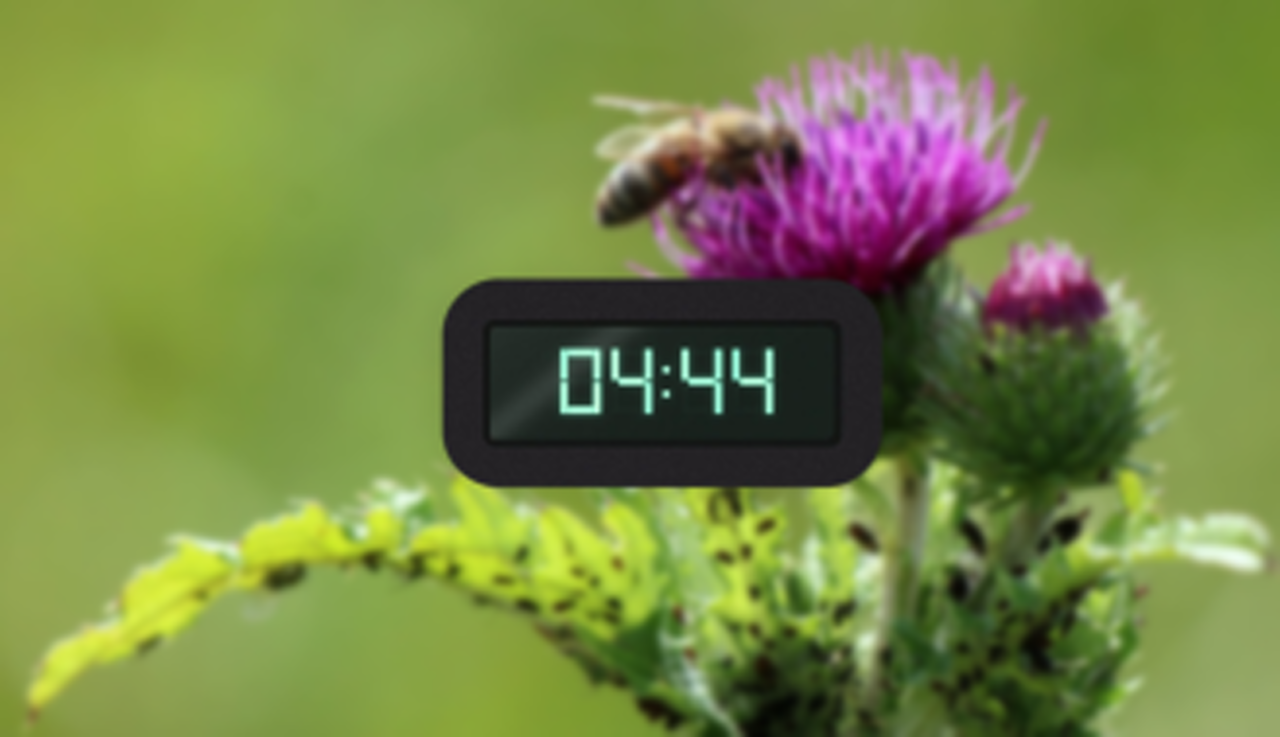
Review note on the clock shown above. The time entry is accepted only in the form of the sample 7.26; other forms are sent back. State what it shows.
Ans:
4.44
